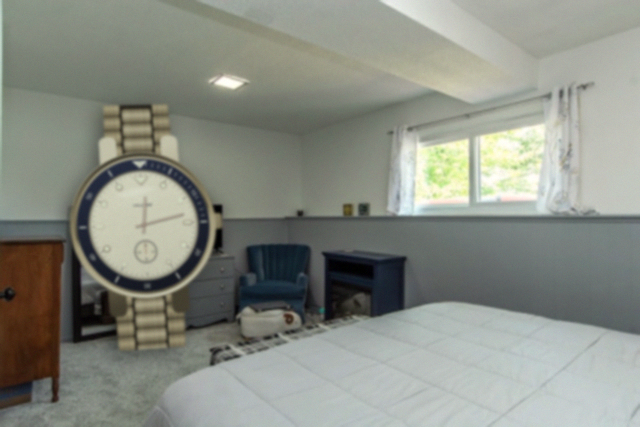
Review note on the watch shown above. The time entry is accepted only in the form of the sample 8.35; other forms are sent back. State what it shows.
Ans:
12.13
